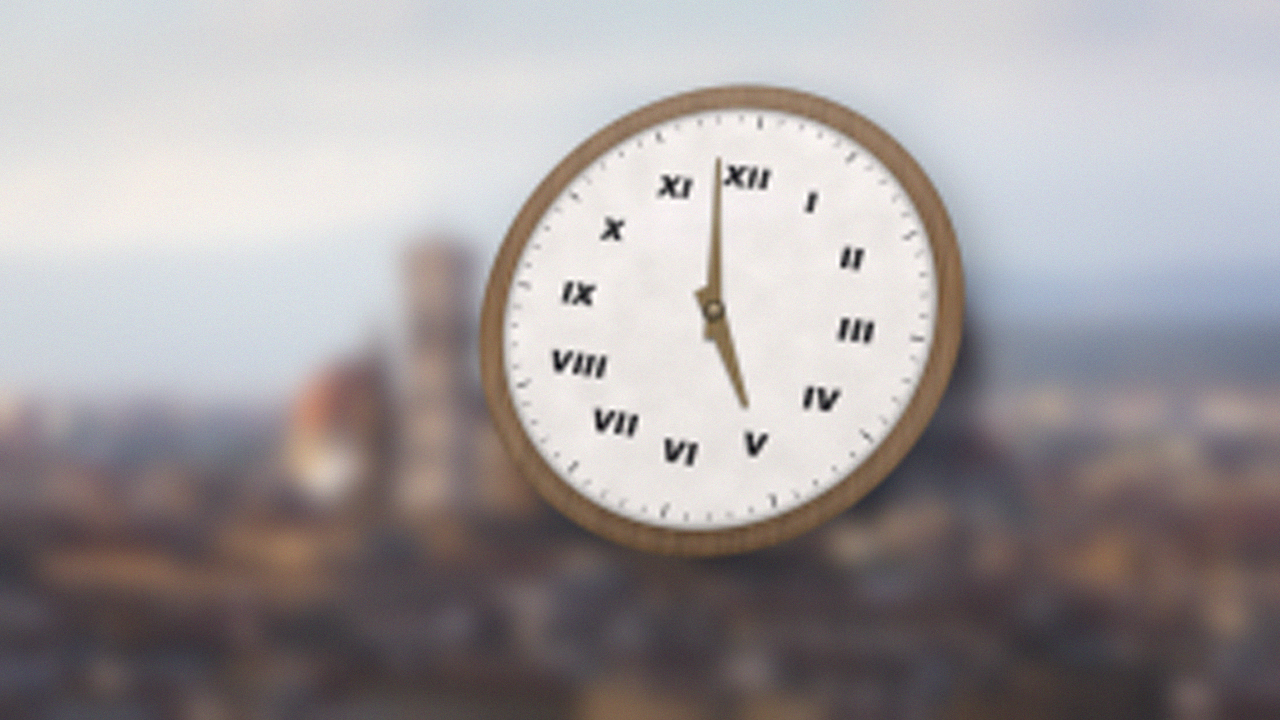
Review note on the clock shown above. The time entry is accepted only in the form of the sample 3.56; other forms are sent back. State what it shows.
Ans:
4.58
